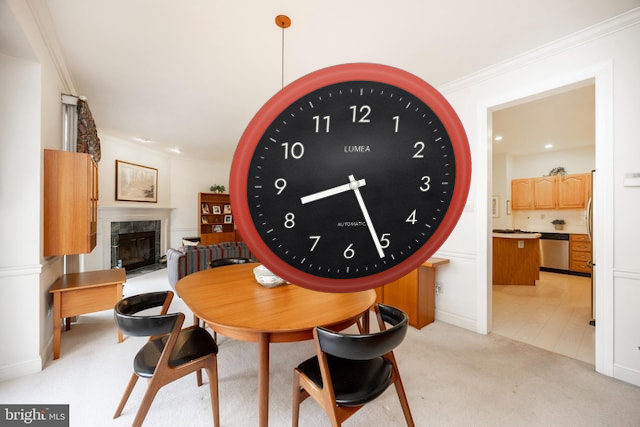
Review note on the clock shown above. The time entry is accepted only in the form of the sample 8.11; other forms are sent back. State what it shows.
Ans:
8.26
